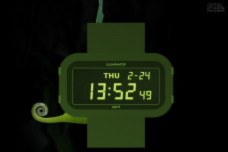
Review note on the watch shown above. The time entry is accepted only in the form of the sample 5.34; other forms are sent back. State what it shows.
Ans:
13.52
